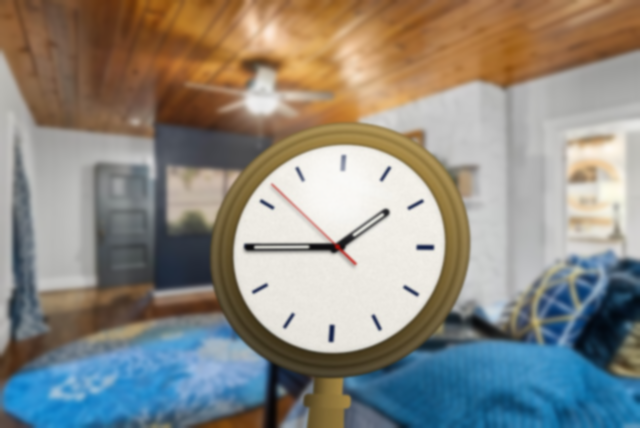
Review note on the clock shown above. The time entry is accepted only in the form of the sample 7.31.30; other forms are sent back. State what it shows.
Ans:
1.44.52
